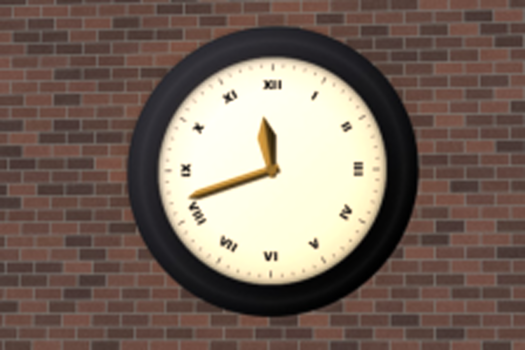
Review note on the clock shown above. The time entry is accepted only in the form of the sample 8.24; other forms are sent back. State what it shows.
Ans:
11.42
